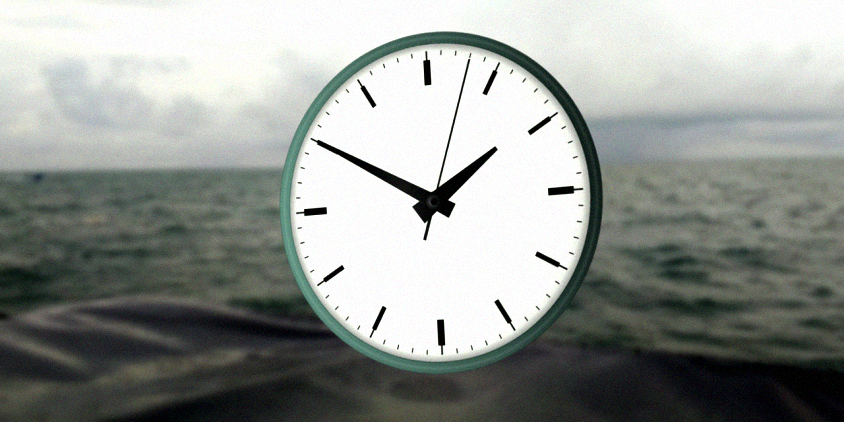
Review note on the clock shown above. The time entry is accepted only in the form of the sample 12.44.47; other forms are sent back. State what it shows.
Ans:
1.50.03
